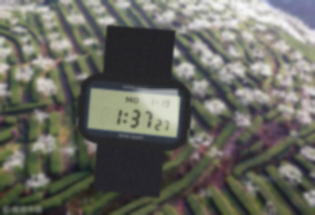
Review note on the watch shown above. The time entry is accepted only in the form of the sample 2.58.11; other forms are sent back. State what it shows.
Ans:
1.37.27
